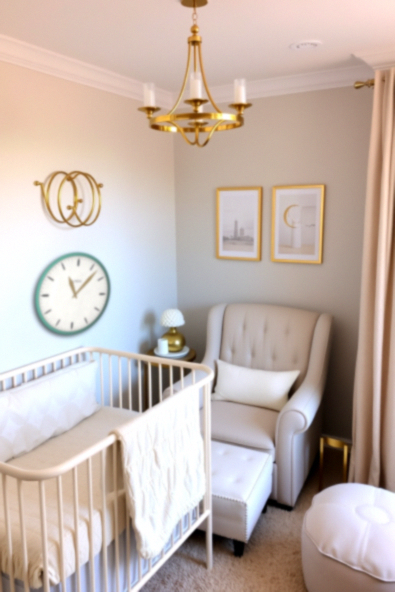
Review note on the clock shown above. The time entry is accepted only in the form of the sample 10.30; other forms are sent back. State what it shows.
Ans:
11.07
